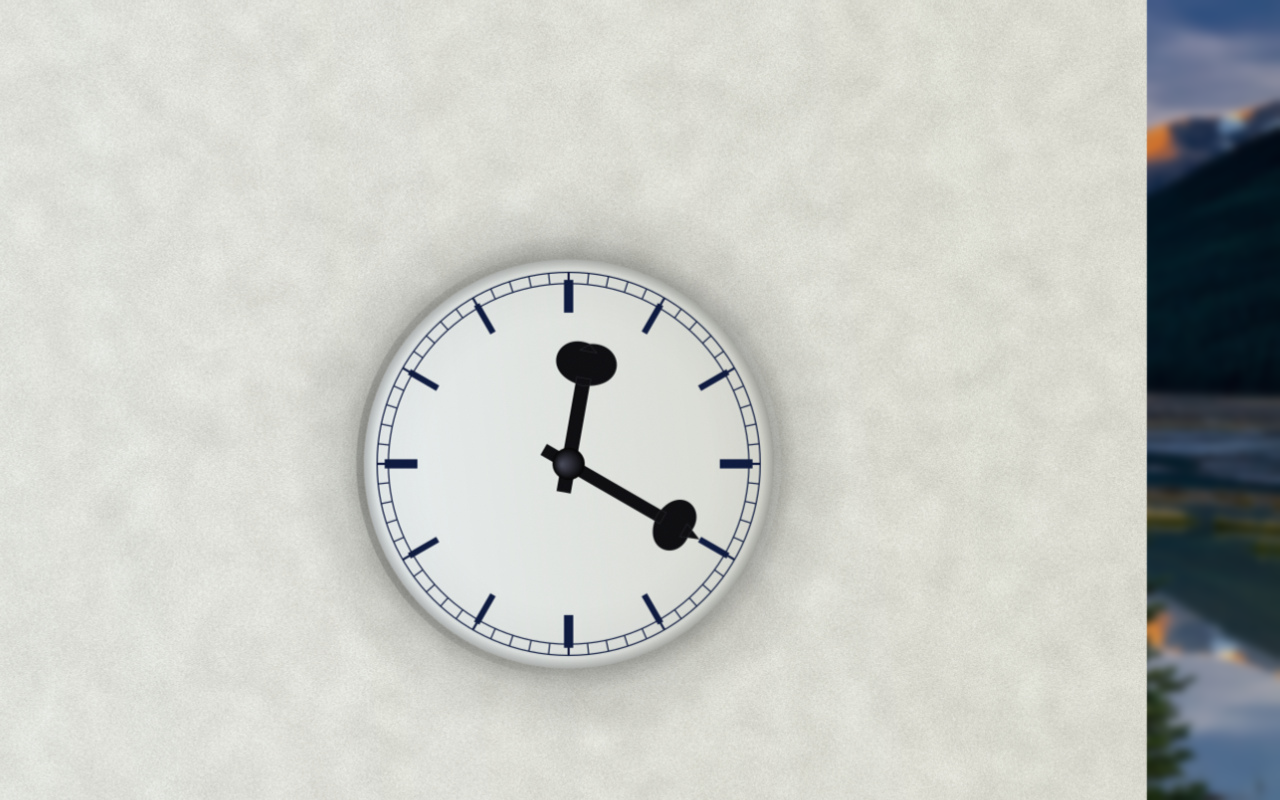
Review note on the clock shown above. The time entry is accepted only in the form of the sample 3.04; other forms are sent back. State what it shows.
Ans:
12.20
